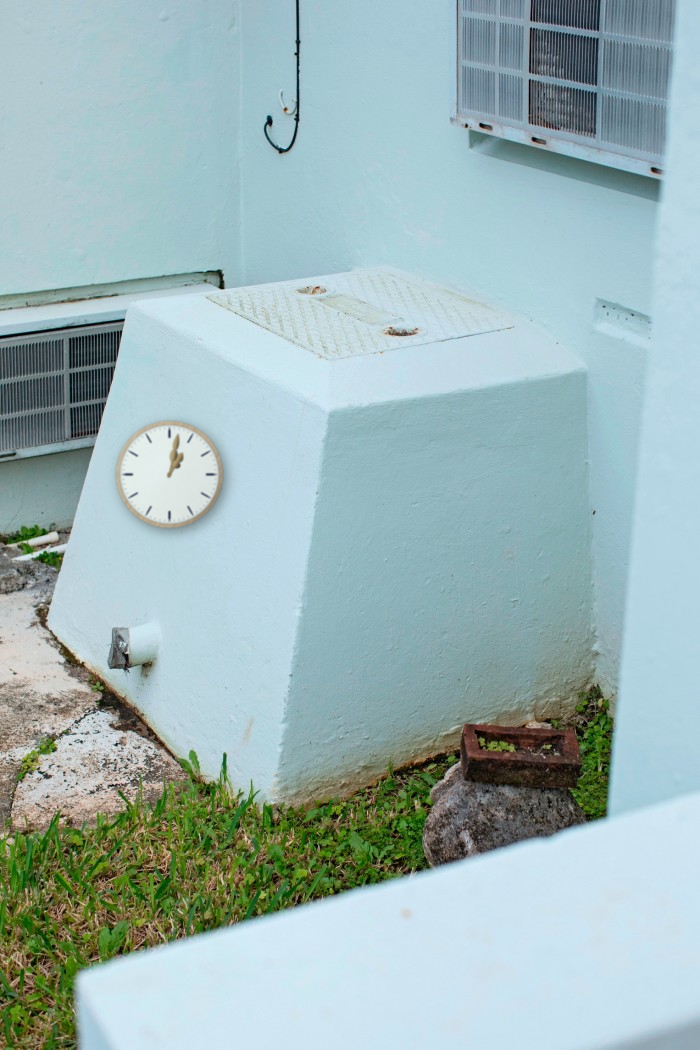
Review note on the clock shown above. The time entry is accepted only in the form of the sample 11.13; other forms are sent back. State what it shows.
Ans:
1.02
